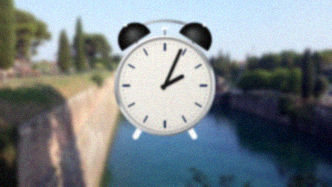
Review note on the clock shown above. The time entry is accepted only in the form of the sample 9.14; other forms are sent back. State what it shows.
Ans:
2.04
